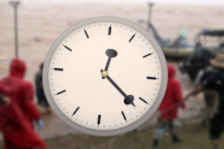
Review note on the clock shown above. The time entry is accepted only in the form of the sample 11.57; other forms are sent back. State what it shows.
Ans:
12.22
